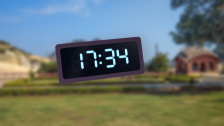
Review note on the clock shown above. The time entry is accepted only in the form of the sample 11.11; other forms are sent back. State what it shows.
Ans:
17.34
